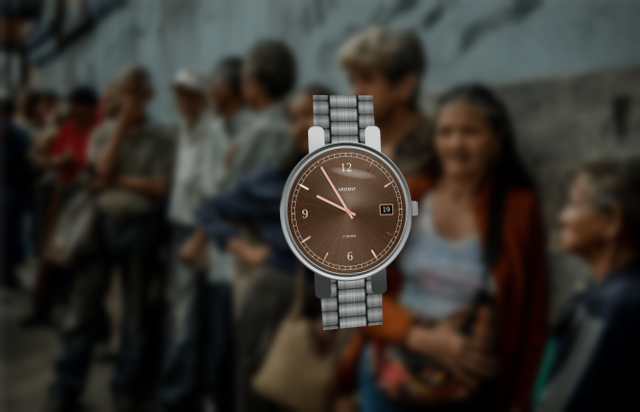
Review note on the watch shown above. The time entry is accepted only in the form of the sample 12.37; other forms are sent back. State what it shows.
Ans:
9.55
